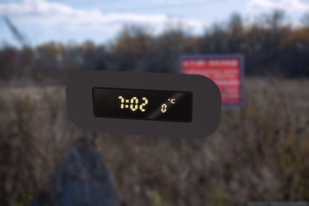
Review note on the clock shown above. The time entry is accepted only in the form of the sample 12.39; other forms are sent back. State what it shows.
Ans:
7.02
